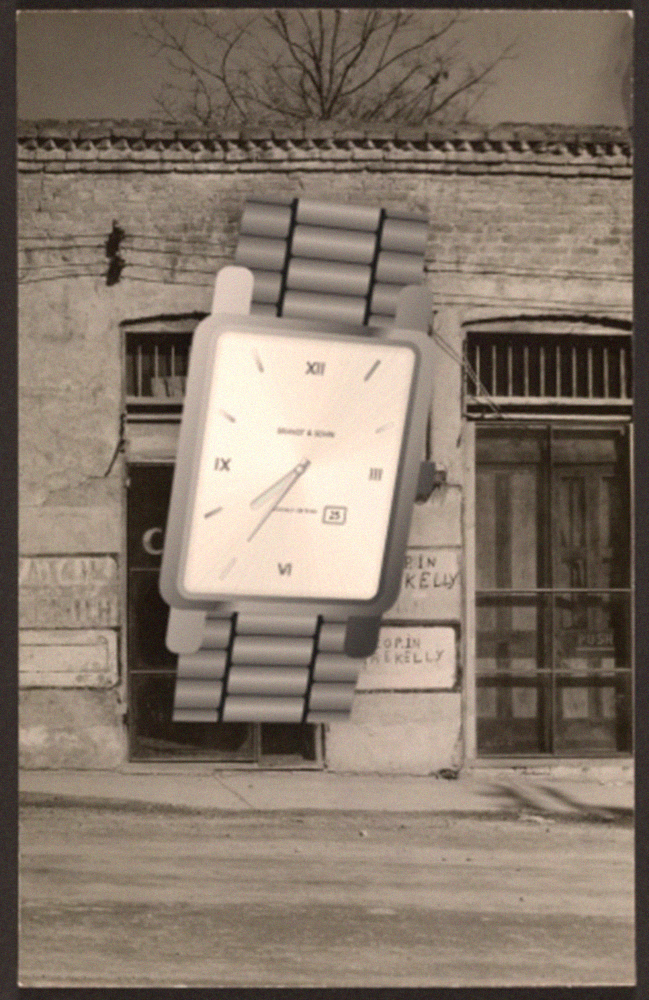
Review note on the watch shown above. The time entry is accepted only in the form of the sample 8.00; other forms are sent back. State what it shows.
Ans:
7.35
